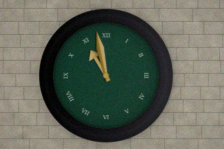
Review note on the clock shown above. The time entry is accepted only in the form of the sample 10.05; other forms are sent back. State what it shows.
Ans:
10.58
